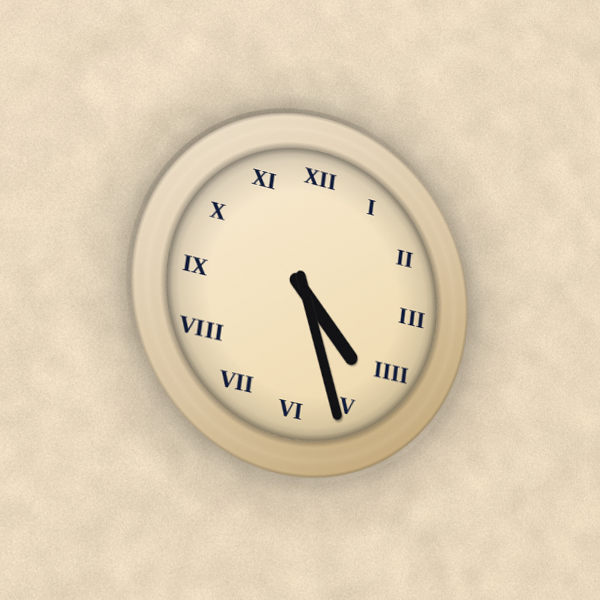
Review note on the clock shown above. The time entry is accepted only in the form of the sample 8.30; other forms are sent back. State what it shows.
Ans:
4.26
